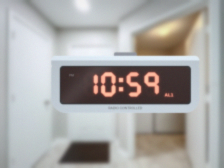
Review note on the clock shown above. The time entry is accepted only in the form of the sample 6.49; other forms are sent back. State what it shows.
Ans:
10.59
